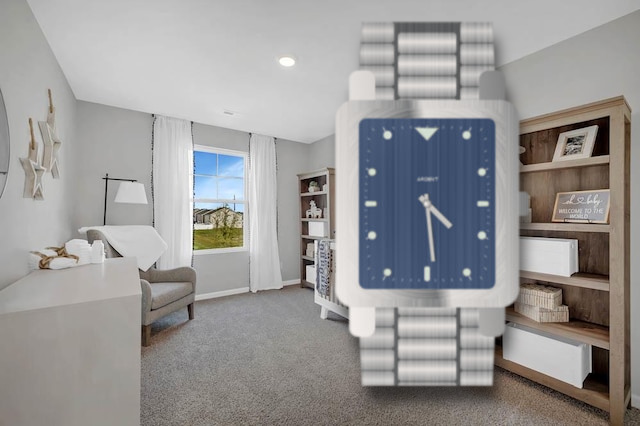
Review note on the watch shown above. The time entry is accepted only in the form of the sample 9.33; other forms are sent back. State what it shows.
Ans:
4.29
